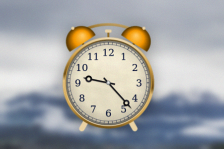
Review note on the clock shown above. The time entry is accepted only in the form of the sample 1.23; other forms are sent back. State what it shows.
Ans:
9.23
